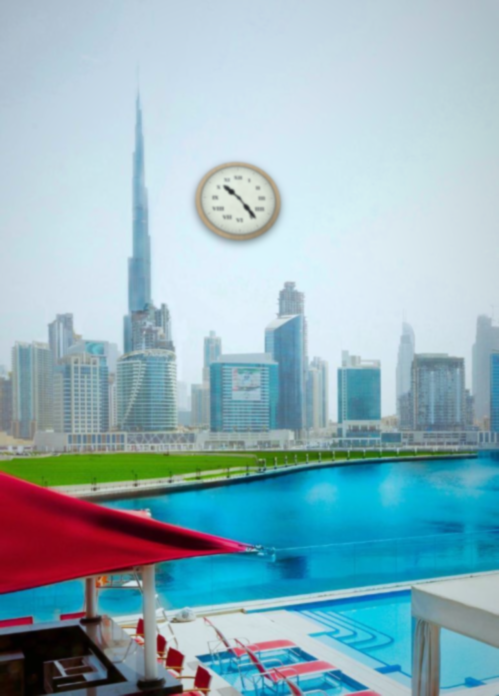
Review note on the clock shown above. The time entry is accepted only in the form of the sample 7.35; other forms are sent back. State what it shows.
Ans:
10.24
